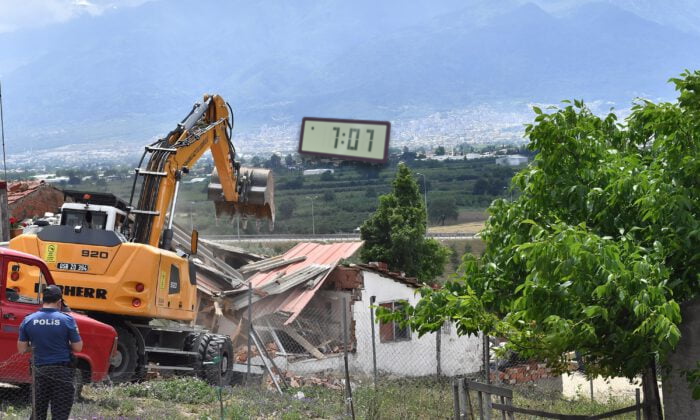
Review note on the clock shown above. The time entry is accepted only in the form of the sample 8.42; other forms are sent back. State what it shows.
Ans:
7.07
